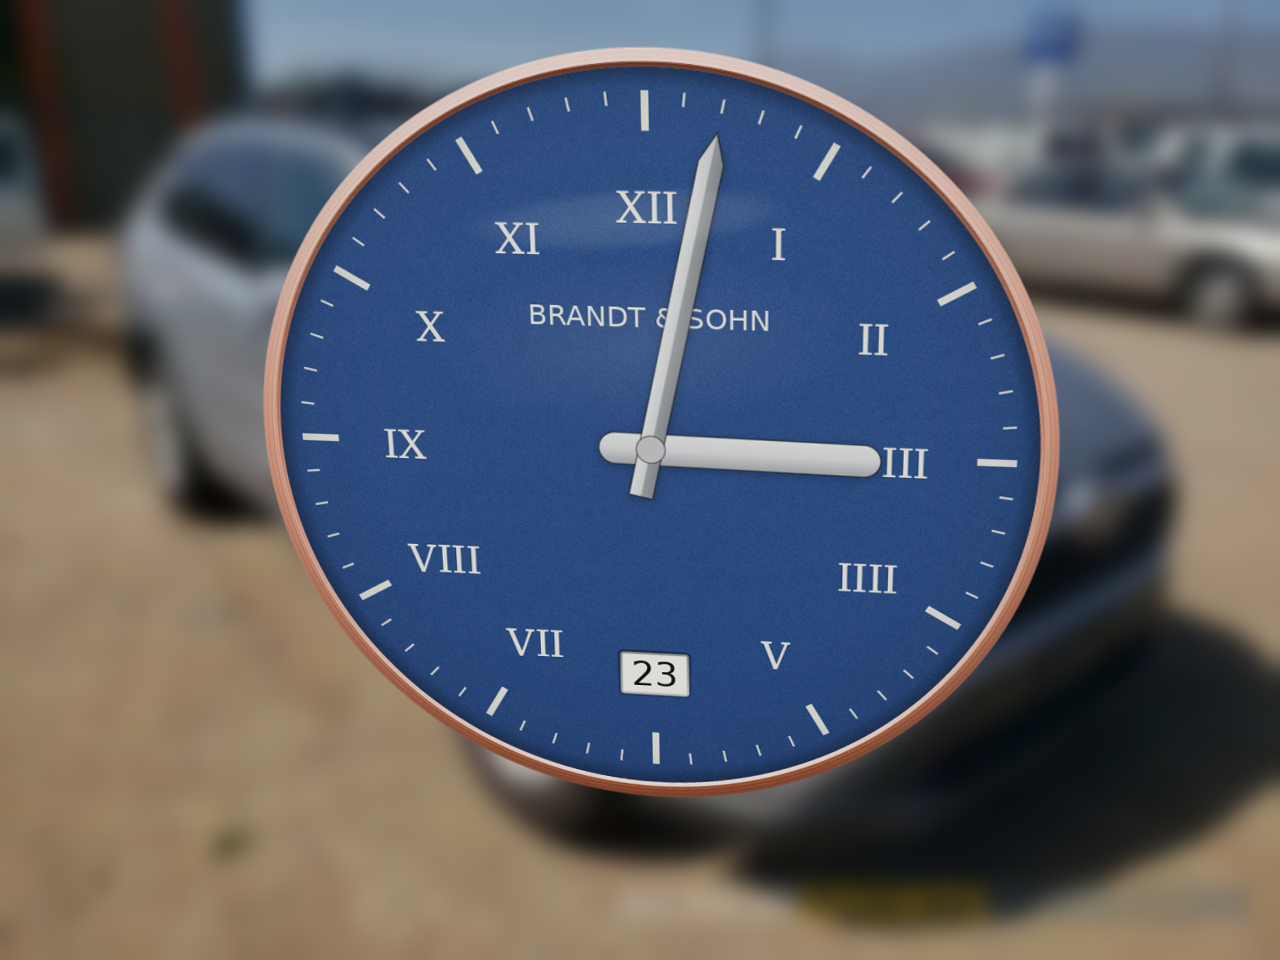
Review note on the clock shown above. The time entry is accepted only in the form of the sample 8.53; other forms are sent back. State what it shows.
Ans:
3.02
